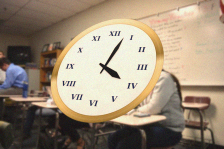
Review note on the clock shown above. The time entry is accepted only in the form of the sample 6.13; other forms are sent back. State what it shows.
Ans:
4.03
